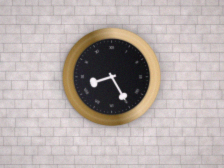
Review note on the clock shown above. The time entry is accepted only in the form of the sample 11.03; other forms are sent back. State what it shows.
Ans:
8.25
